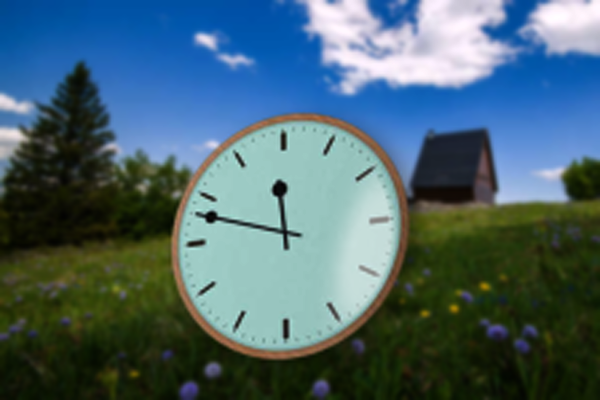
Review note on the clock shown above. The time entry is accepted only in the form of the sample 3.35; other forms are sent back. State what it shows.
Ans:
11.48
